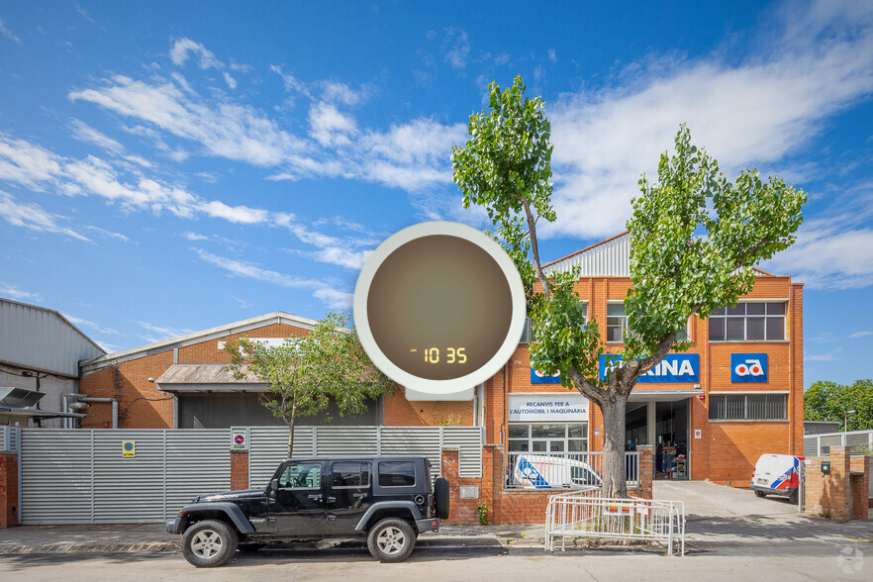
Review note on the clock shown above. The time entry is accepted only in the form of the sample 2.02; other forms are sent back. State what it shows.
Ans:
10.35
